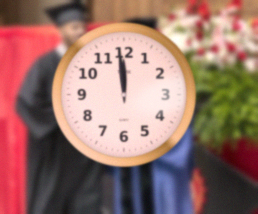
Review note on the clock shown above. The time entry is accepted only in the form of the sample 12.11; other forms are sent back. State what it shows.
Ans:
11.59
